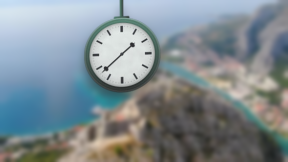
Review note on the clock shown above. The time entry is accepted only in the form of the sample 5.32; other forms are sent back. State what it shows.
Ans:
1.38
